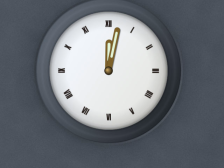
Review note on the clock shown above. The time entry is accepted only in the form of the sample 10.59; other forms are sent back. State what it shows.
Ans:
12.02
